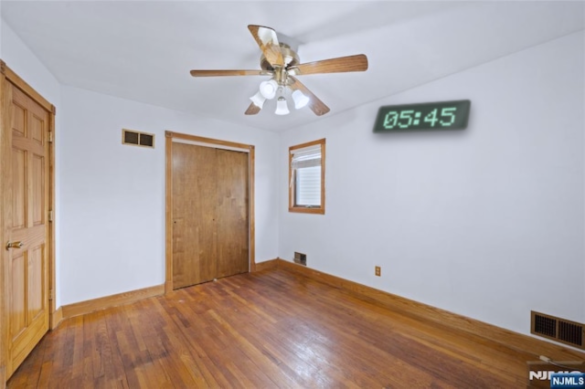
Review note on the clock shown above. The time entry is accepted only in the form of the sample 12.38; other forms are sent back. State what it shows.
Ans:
5.45
